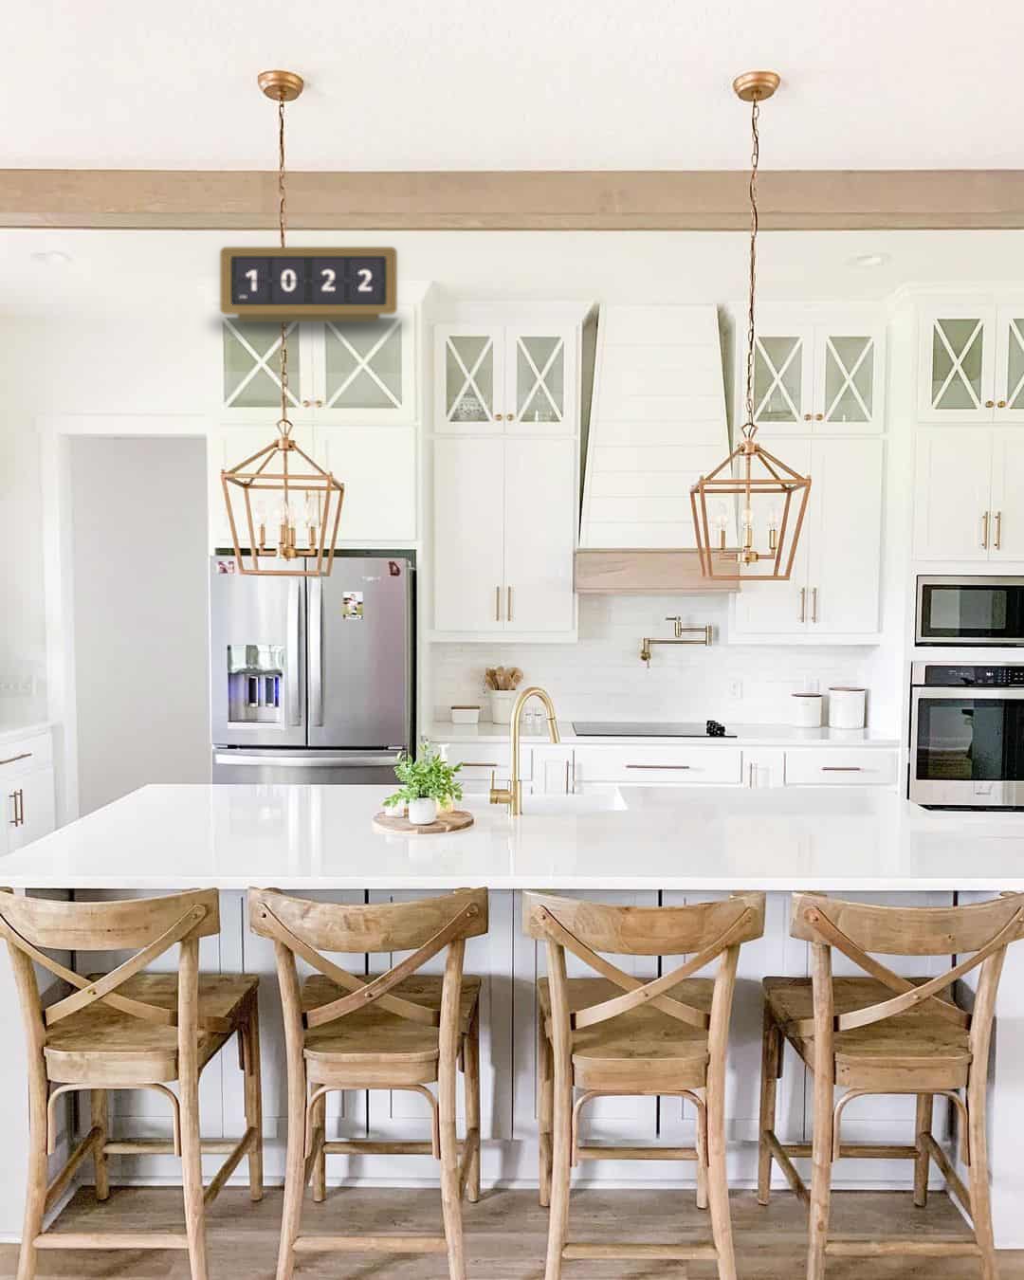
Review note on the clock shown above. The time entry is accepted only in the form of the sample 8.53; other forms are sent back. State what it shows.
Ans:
10.22
